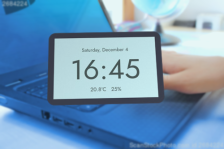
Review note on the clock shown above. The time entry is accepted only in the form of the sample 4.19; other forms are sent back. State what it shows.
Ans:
16.45
